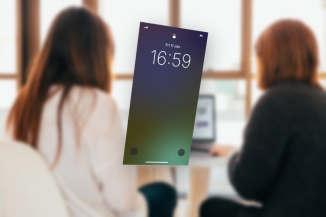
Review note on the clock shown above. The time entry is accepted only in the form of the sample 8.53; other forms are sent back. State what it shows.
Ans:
16.59
